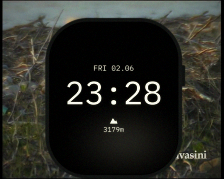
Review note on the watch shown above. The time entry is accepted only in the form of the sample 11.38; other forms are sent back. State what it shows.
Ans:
23.28
